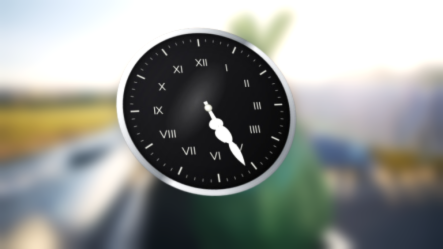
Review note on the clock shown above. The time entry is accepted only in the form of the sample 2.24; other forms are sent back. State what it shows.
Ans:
5.26
